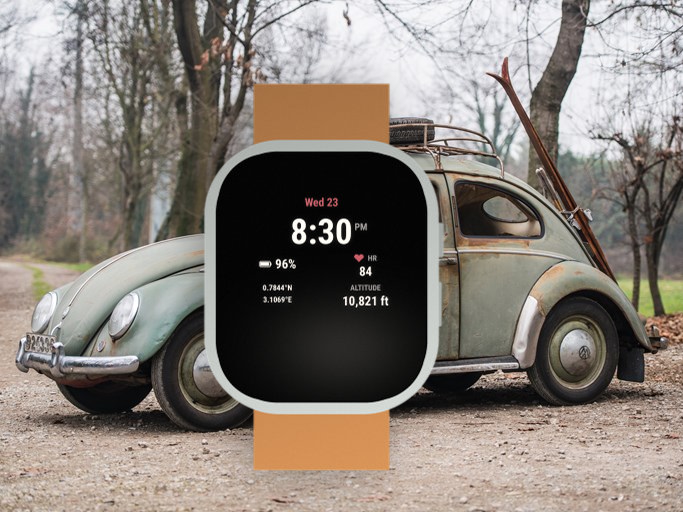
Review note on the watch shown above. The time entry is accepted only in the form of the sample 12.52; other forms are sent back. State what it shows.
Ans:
8.30
